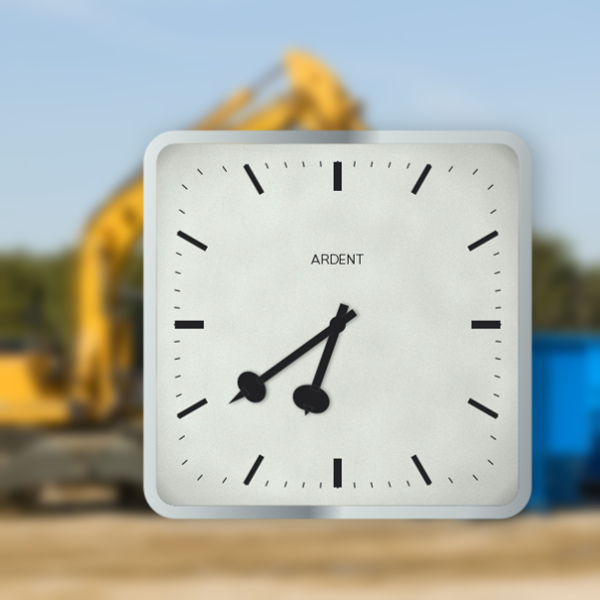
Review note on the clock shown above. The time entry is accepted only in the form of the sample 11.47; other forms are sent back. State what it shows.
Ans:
6.39
